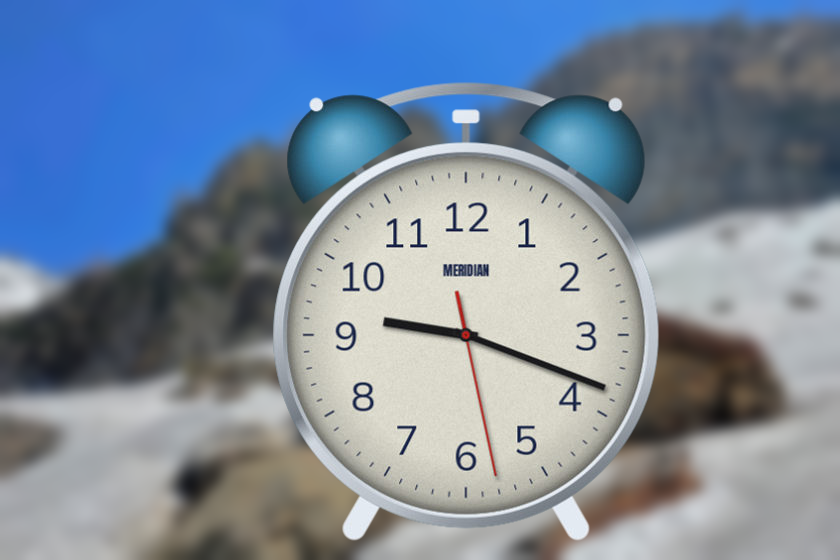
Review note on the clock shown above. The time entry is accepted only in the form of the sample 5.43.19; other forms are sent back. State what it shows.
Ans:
9.18.28
